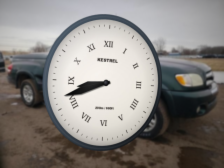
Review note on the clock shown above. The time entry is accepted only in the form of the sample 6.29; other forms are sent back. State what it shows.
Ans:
8.42
